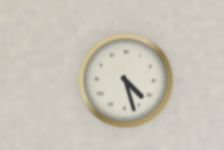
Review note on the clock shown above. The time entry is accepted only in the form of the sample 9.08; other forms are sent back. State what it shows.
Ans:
4.27
